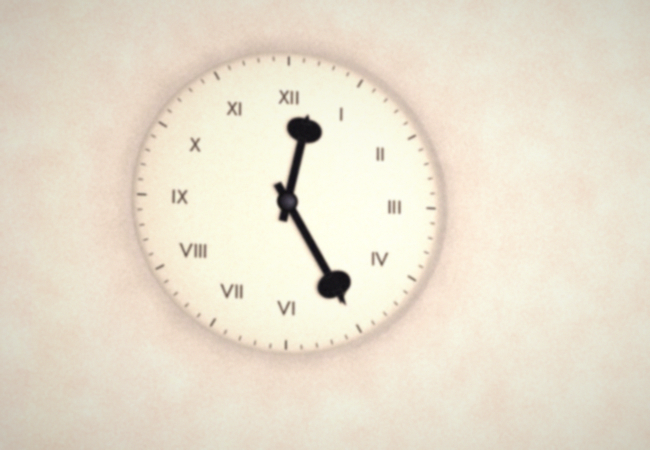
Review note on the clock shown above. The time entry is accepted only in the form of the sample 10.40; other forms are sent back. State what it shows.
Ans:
12.25
